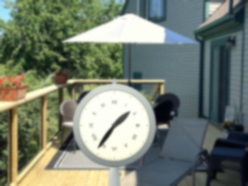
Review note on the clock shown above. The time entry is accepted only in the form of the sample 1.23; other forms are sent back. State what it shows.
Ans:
1.36
